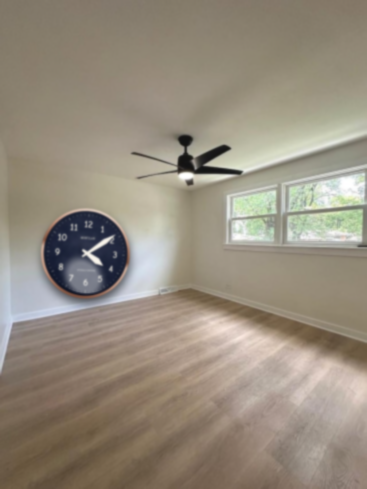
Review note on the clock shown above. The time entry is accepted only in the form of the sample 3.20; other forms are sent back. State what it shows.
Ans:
4.09
